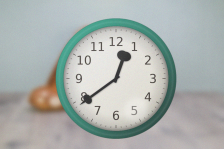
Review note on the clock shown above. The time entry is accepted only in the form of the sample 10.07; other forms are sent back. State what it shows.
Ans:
12.39
